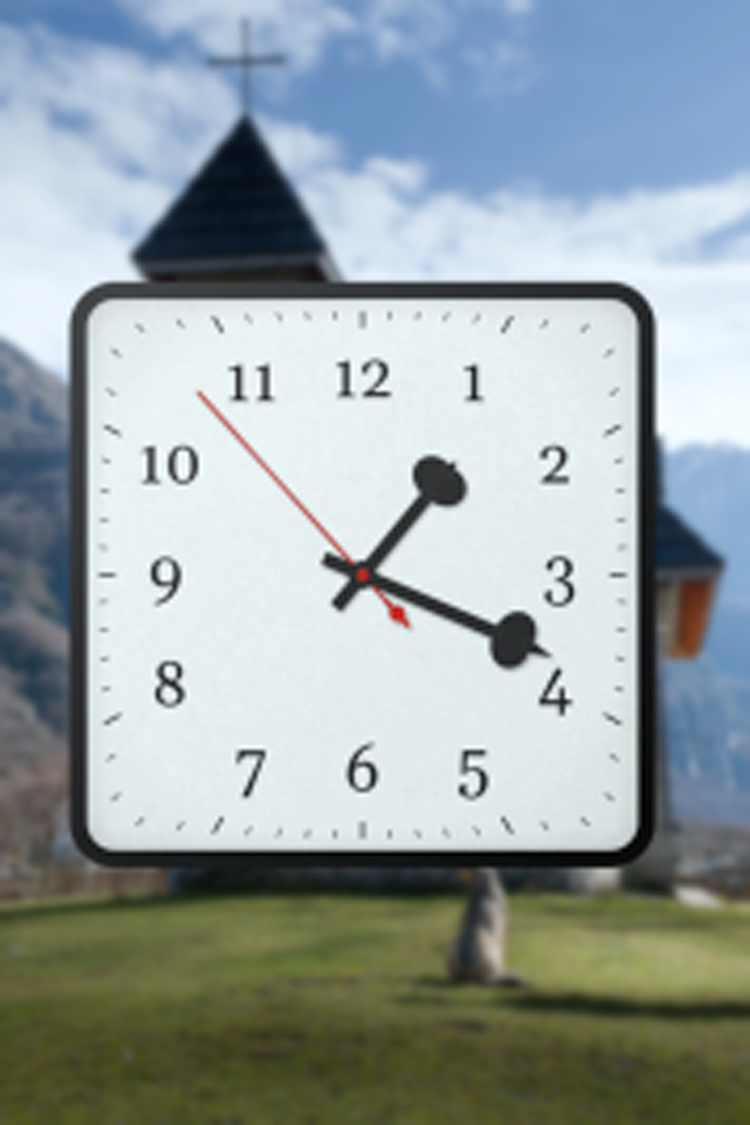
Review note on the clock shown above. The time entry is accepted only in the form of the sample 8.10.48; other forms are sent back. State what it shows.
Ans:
1.18.53
